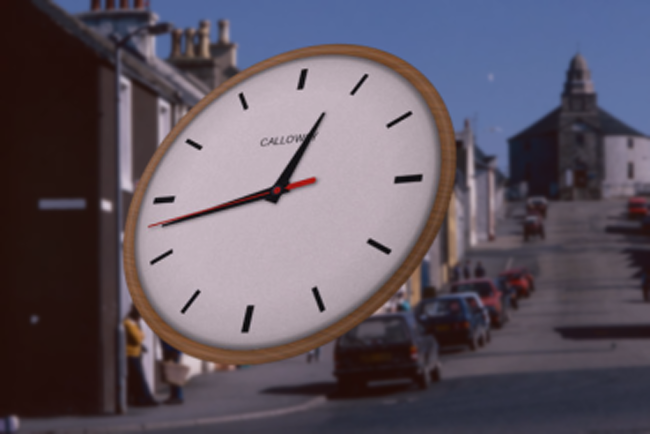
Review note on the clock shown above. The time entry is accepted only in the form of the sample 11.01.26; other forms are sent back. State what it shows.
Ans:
12.42.43
